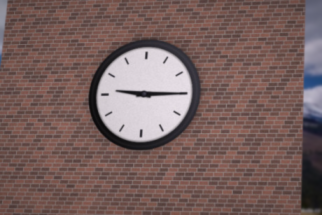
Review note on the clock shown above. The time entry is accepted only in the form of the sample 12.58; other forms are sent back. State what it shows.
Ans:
9.15
